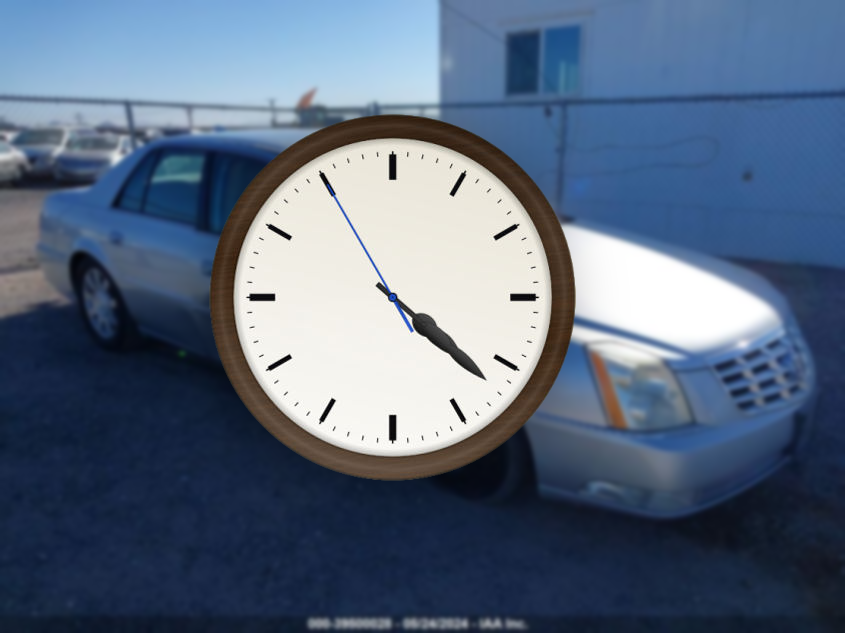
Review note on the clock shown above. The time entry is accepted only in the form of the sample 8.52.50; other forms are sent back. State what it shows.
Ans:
4.21.55
